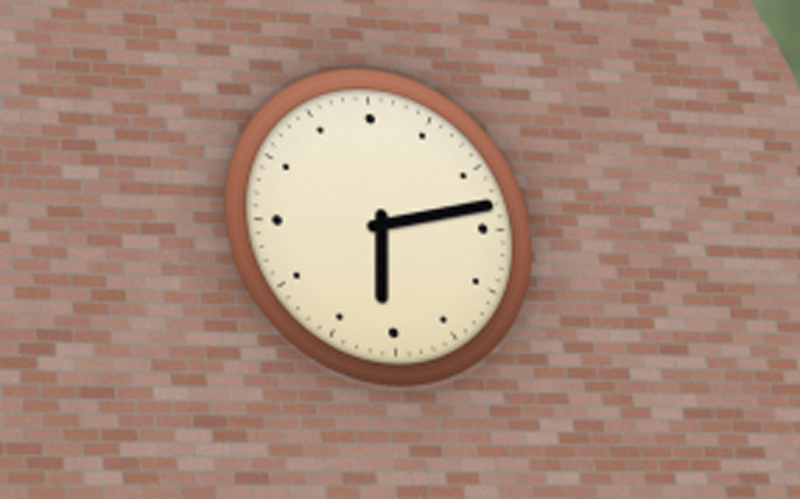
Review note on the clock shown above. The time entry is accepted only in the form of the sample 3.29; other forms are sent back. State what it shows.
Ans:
6.13
